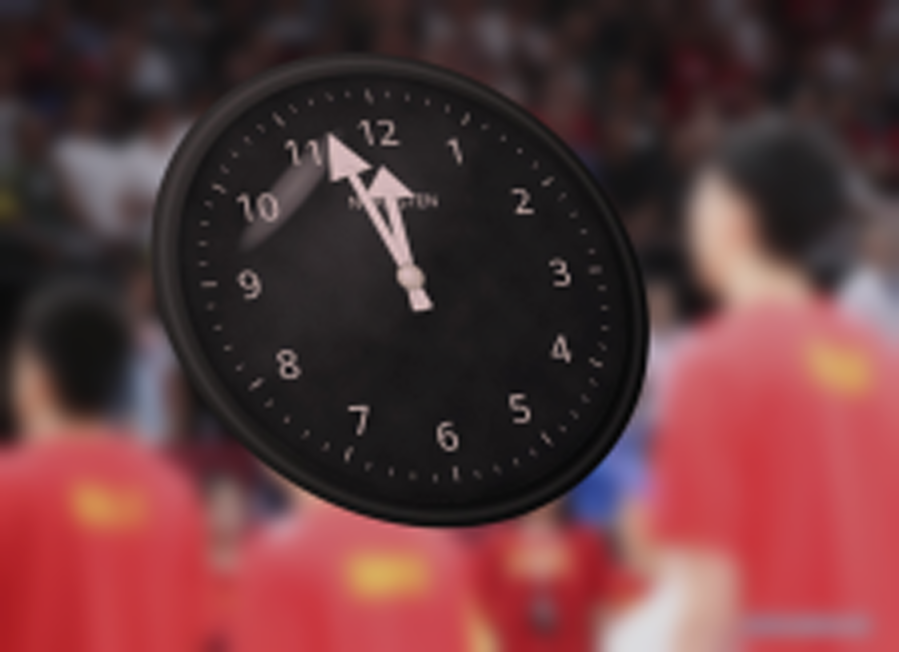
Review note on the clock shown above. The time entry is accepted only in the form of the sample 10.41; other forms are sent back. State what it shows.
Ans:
11.57
